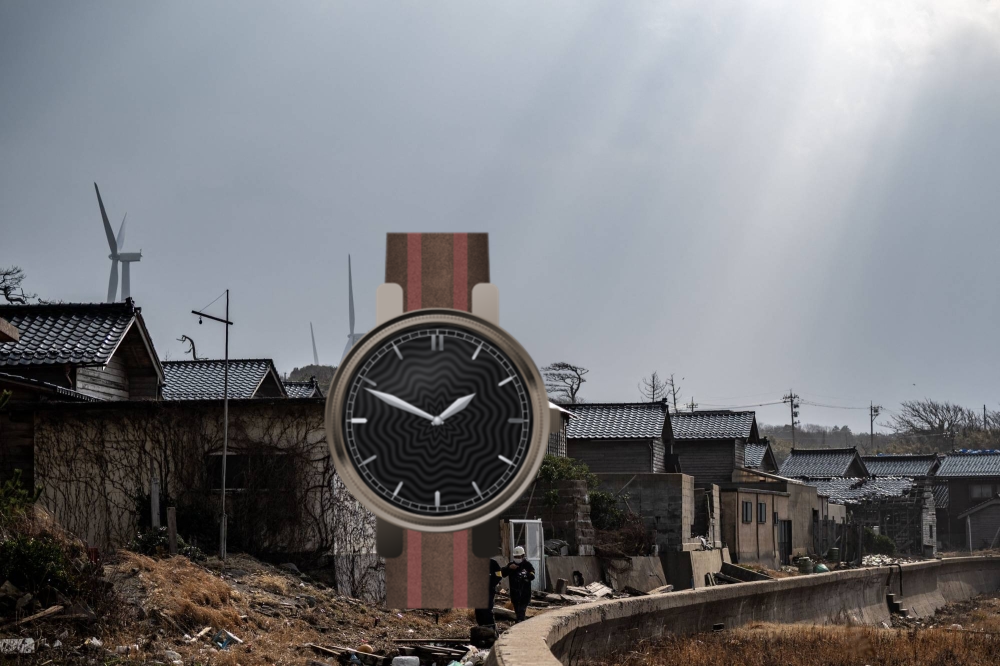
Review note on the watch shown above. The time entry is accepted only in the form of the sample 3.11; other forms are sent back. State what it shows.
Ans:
1.49
